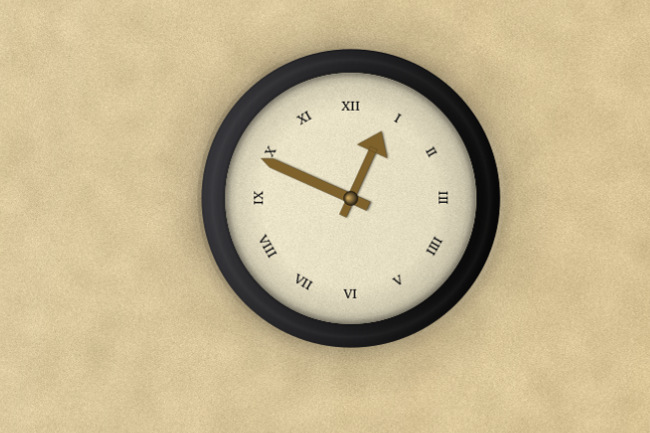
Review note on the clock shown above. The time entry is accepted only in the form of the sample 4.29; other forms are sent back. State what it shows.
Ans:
12.49
